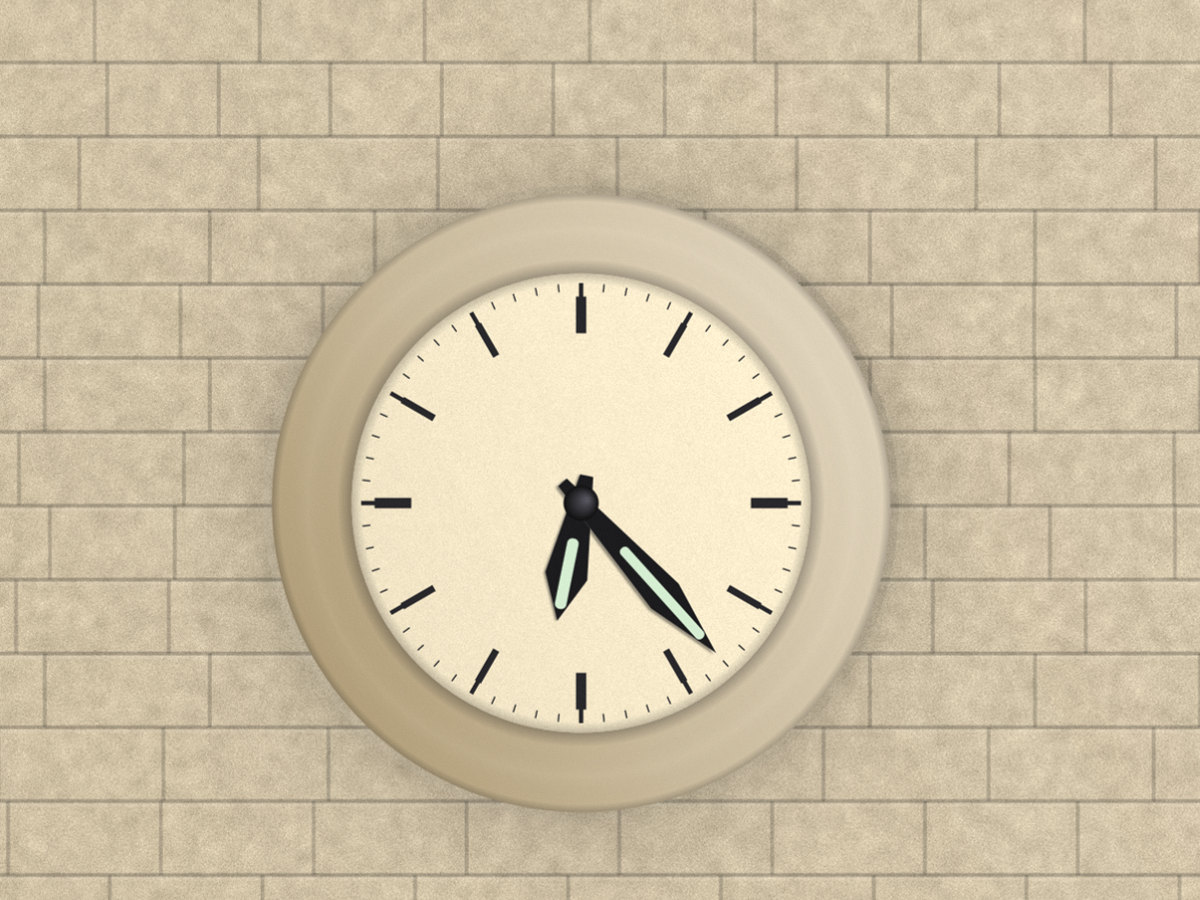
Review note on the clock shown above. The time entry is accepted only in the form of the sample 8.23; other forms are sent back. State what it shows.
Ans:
6.23
